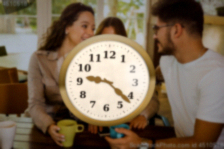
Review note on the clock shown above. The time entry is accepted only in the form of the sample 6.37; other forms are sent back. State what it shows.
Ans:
9.22
